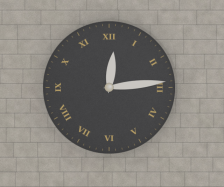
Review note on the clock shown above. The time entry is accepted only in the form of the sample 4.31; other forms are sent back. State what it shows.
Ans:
12.14
